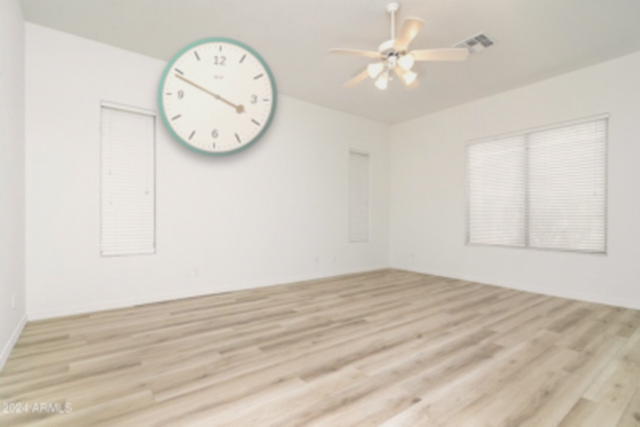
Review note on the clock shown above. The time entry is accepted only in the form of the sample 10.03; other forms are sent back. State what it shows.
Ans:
3.49
